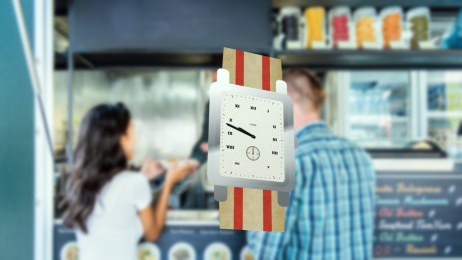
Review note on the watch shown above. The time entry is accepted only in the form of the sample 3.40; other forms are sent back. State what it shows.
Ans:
9.48
